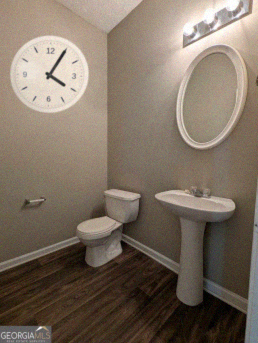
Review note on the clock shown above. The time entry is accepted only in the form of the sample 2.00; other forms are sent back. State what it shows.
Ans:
4.05
